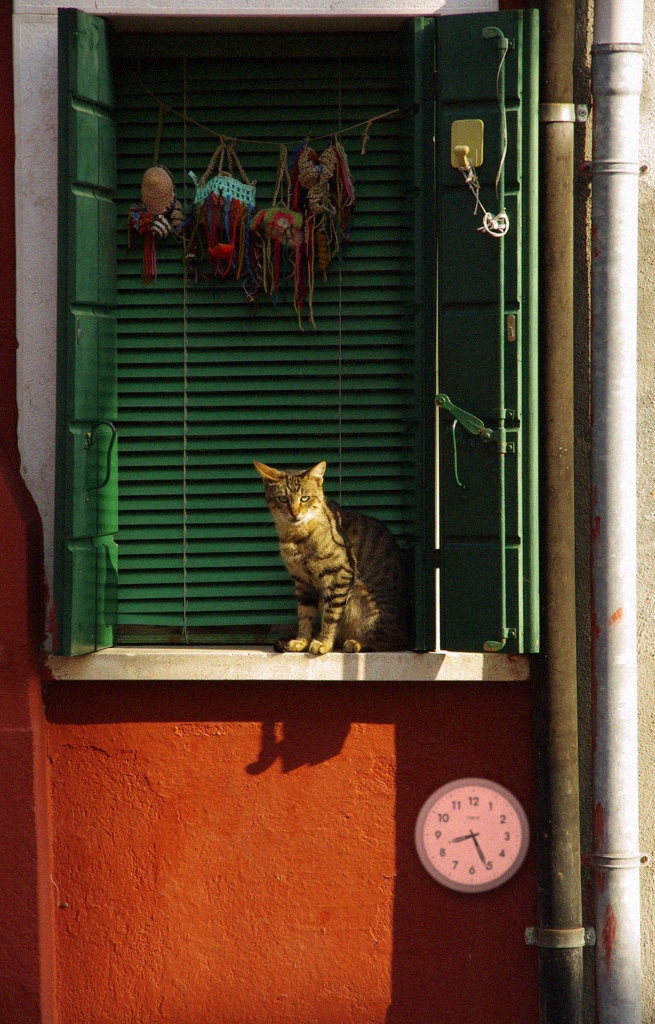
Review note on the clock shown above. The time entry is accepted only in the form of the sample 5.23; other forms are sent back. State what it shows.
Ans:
8.26
